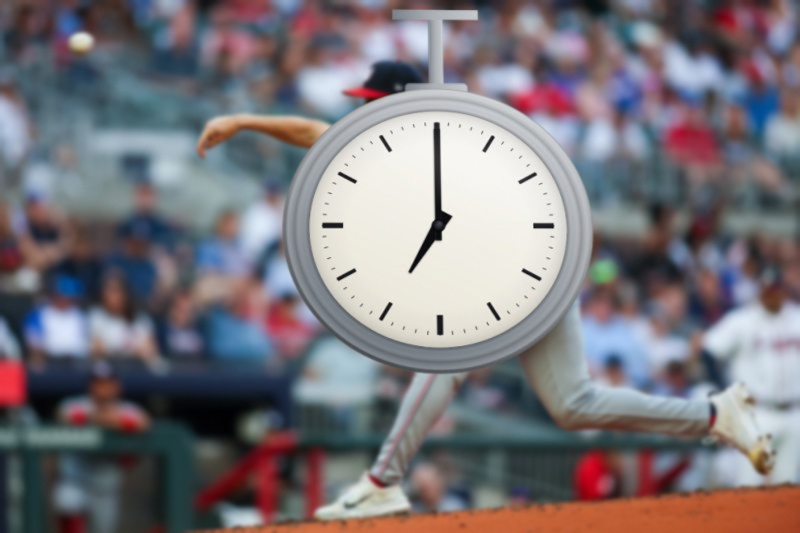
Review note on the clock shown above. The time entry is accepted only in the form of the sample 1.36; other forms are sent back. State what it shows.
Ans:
7.00
